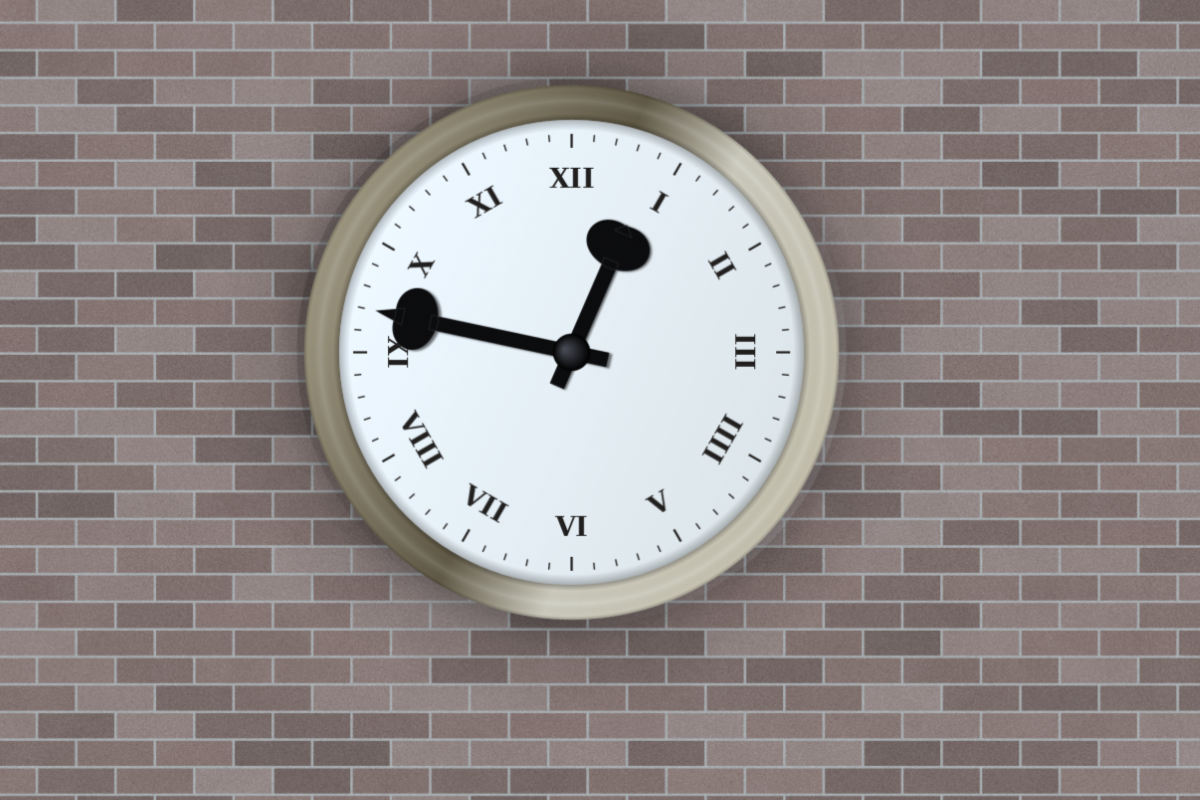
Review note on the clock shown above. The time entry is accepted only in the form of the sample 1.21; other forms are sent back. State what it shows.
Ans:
12.47
